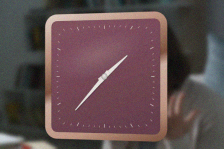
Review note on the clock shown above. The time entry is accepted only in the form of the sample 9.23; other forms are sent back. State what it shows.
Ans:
1.37
